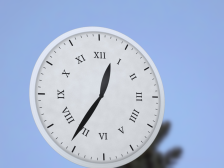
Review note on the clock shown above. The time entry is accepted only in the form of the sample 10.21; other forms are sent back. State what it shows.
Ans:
12.36
